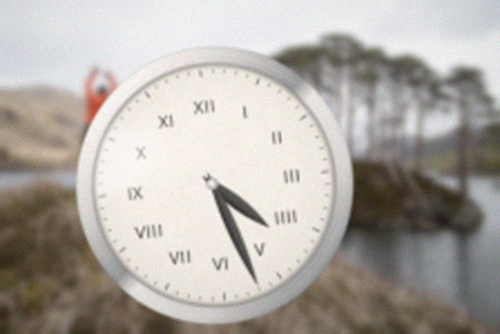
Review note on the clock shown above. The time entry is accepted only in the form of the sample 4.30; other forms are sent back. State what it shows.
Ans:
4.27
